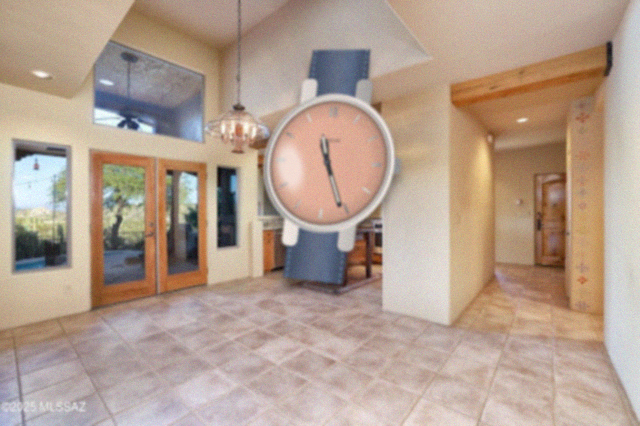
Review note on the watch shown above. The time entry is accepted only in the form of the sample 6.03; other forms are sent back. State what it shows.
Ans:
11.26
